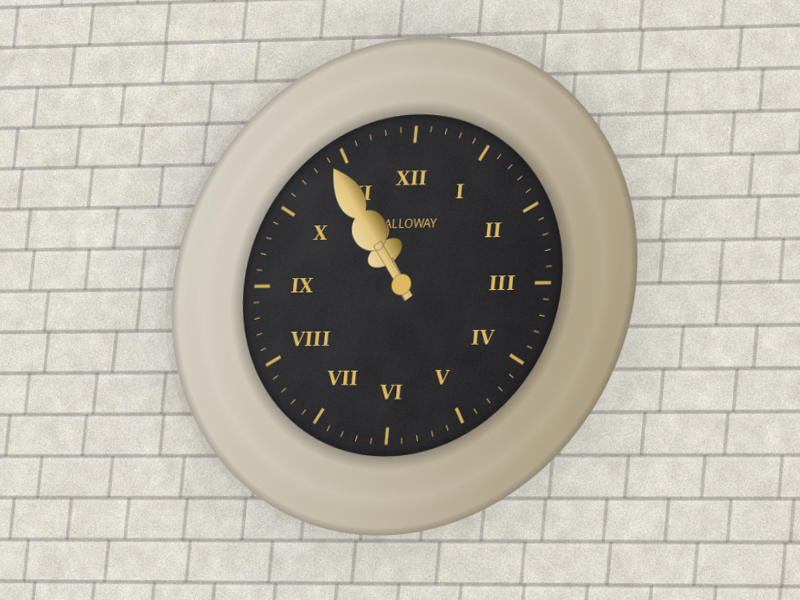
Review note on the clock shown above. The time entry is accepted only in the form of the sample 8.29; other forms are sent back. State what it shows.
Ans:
10.54
